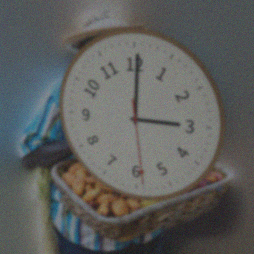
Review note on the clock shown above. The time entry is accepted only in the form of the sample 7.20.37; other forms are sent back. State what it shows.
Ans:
3.00.29
